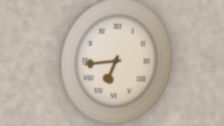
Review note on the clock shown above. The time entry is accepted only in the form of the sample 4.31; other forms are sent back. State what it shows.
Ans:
6.44
